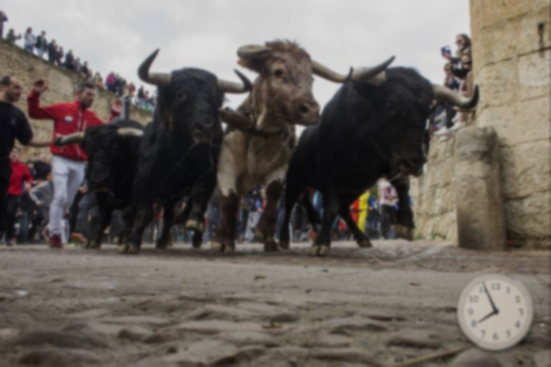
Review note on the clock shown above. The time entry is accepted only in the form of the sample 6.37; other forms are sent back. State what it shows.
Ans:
7.56
